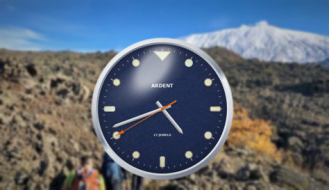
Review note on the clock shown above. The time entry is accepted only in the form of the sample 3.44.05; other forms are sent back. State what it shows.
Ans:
4.41.40
